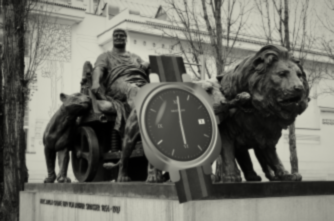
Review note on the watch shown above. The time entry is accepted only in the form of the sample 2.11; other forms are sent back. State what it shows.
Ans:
6.01
